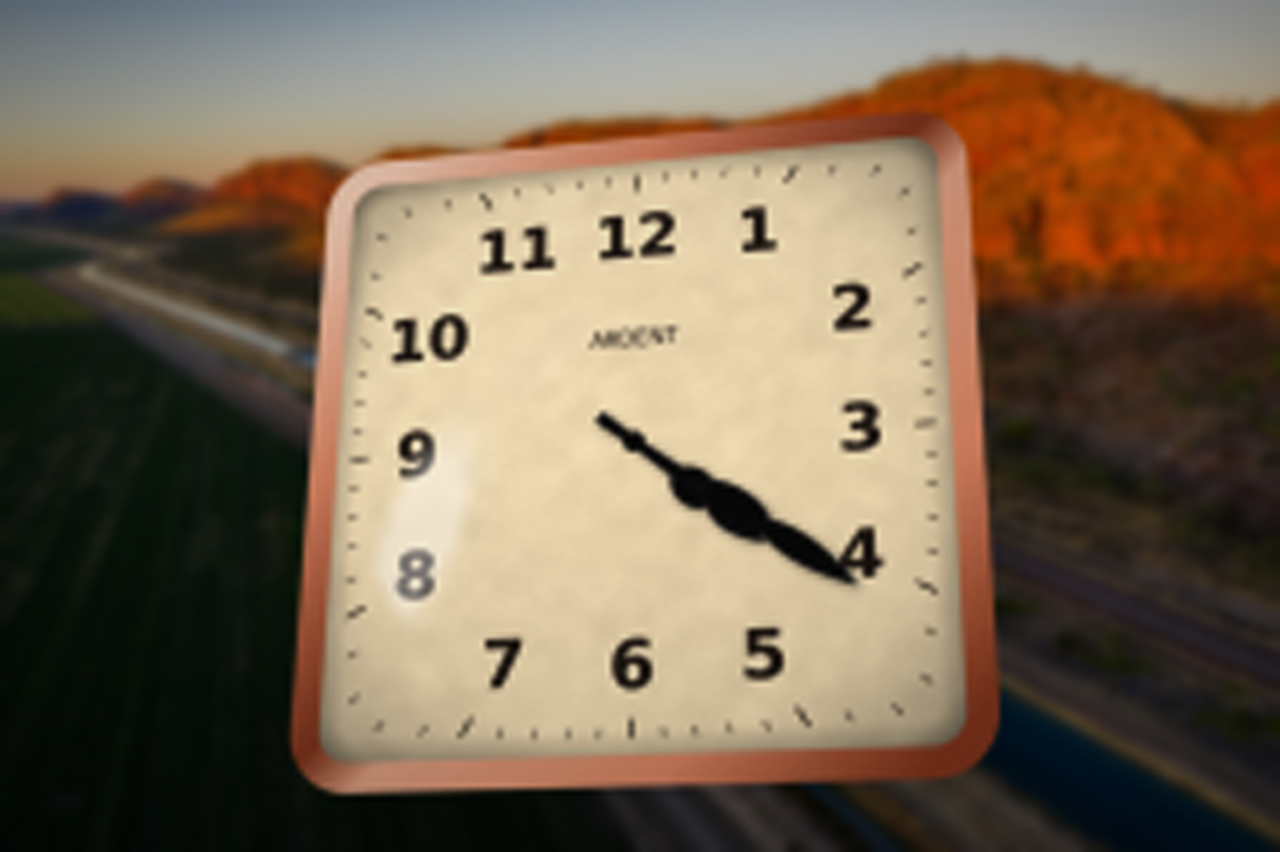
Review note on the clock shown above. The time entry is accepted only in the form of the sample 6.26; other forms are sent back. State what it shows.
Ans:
4.21
